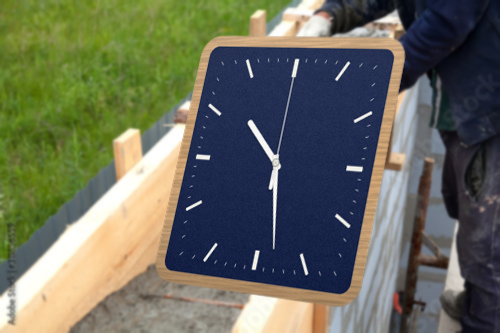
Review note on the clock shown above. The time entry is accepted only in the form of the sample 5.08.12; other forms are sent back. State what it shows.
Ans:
10.28.00
